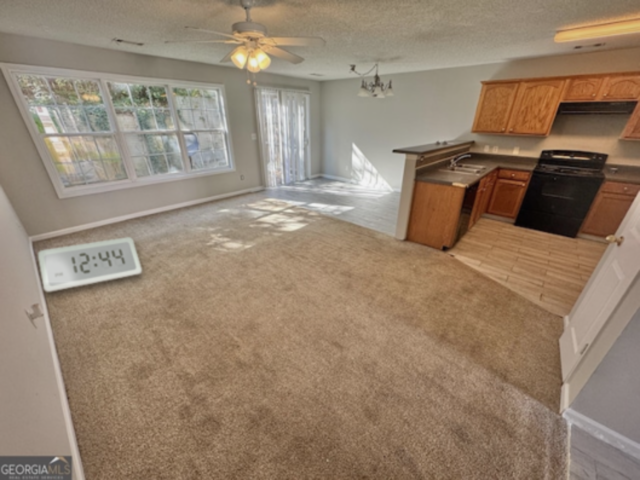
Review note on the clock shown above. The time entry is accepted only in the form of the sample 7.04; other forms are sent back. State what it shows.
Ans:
12.44
